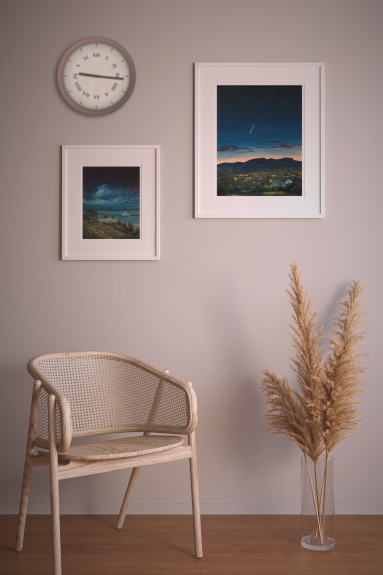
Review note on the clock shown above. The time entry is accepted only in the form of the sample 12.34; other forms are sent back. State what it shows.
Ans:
9.16
